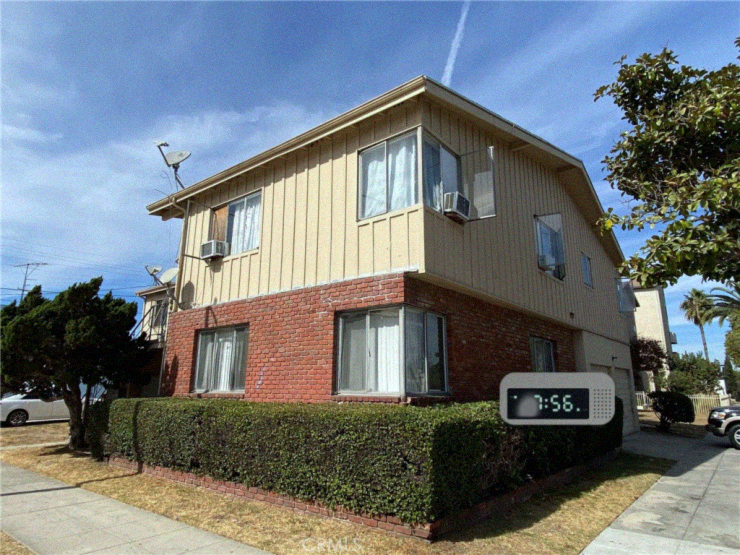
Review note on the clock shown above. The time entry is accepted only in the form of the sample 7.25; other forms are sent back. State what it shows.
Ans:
7.56
